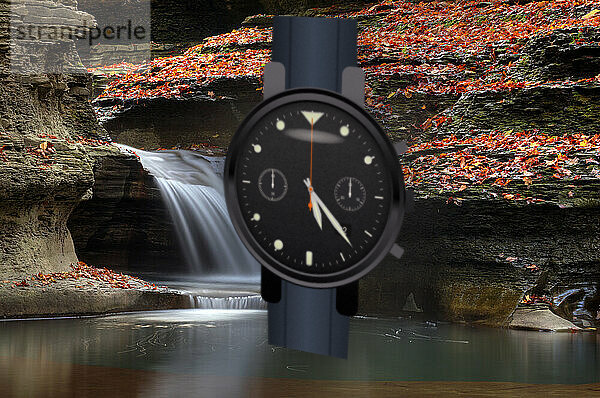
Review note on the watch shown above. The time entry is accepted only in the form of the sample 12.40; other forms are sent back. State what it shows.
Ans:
5.23
